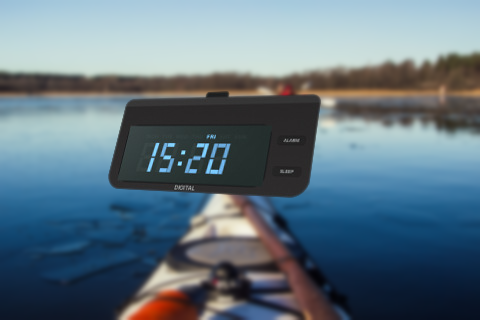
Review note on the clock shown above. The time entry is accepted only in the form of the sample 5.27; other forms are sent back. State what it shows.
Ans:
15.20
